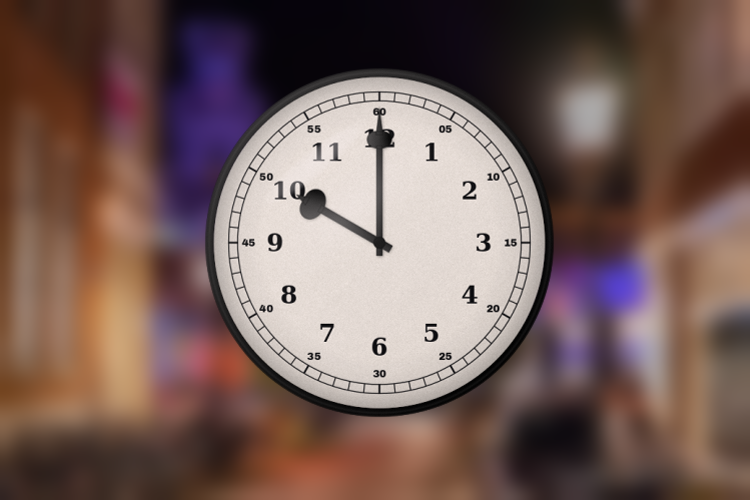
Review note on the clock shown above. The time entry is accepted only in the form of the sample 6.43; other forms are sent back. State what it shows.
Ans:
10.00
